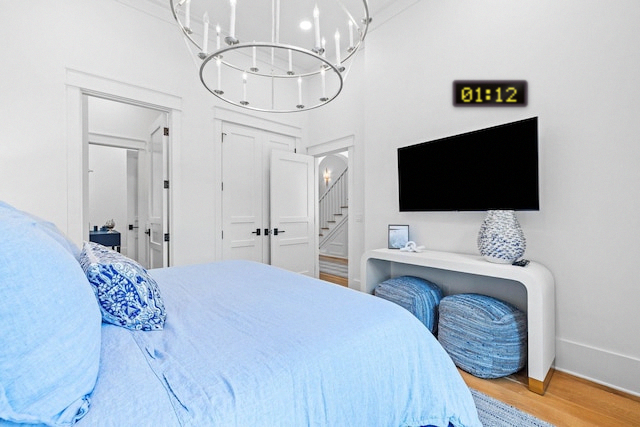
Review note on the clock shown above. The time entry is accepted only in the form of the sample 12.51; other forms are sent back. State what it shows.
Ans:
1.12
